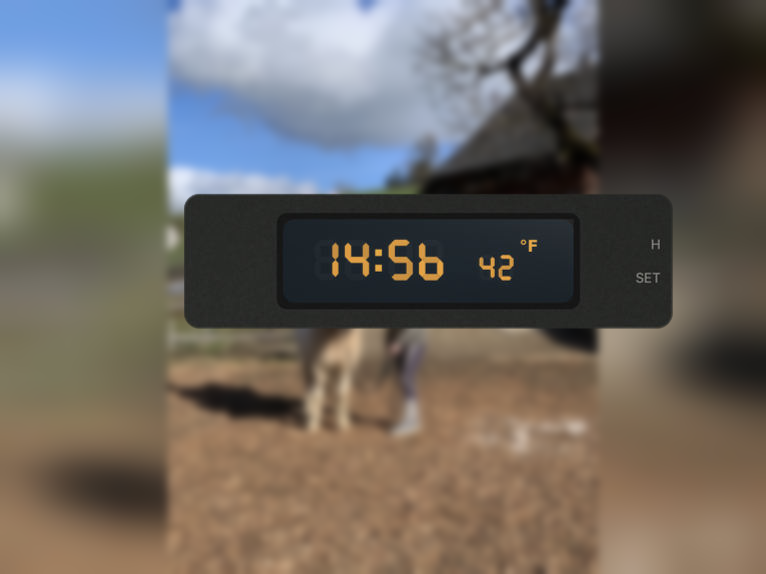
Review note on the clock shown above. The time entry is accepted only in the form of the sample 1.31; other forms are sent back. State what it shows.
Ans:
14.56
